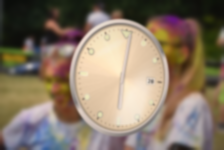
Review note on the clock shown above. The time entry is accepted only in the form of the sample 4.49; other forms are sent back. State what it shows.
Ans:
6.01
